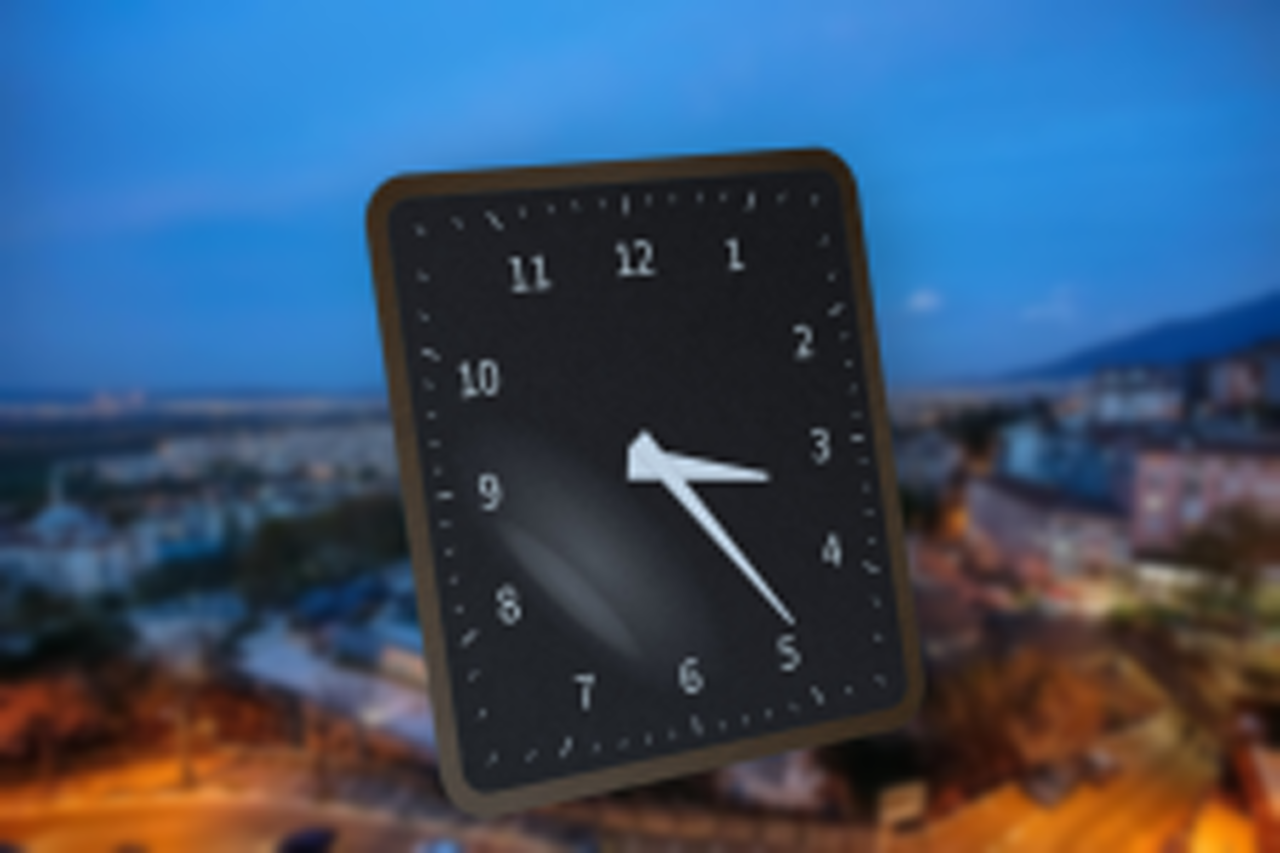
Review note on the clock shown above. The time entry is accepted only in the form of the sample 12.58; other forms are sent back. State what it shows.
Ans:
3.24
